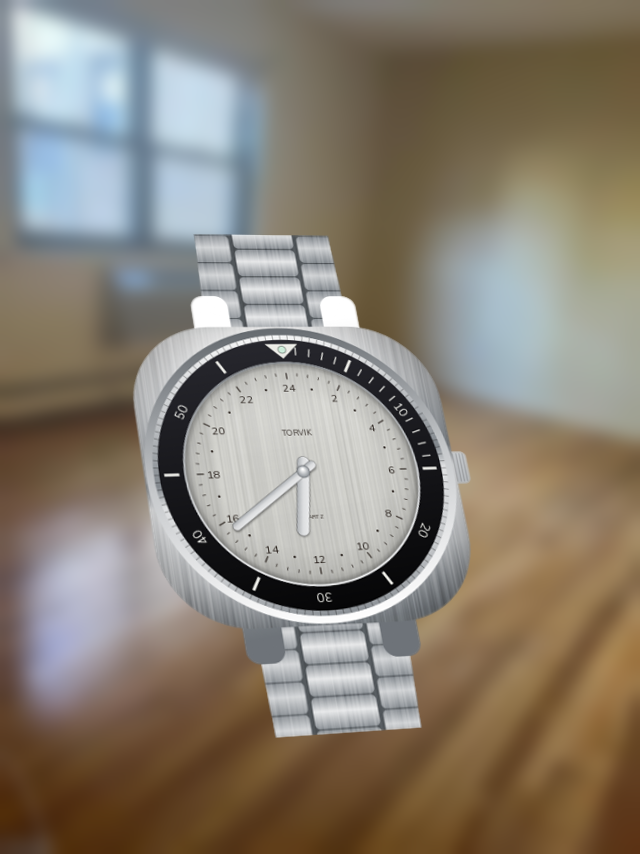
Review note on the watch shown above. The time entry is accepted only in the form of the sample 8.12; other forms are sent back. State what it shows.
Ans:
12.39
